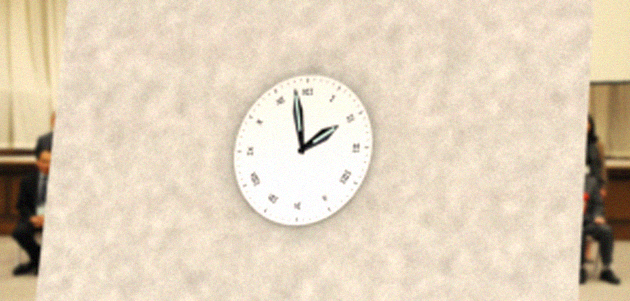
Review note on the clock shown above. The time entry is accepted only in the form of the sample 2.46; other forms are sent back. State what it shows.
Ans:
1.58
